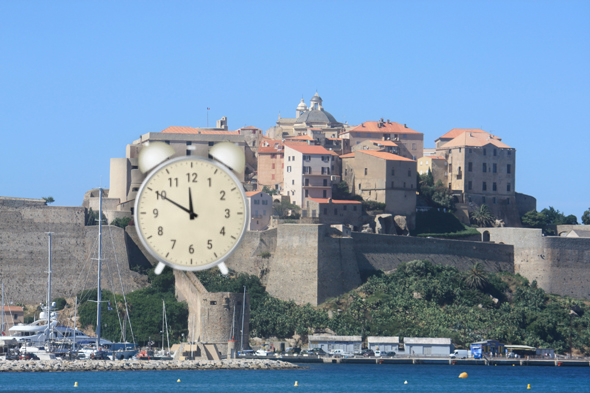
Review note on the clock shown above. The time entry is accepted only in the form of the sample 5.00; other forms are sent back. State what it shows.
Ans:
11.50
